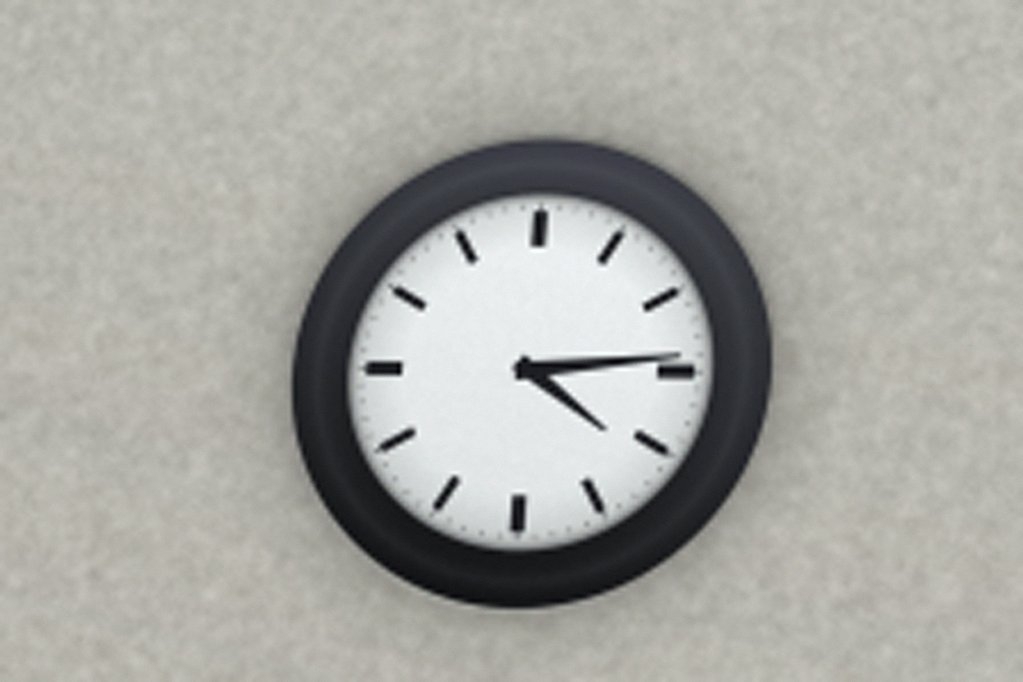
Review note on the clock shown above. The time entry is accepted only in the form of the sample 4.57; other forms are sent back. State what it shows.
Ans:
4.14
